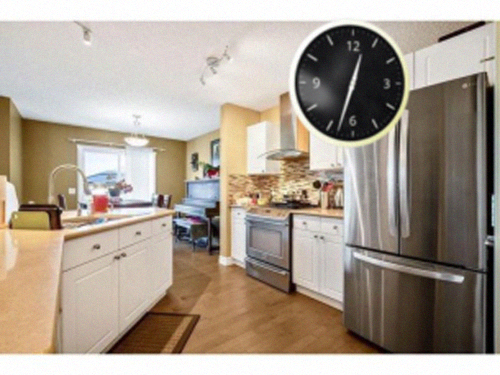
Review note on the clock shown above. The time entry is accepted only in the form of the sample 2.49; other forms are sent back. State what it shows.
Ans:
12.33
